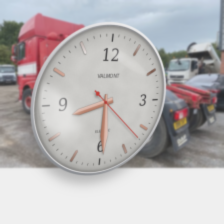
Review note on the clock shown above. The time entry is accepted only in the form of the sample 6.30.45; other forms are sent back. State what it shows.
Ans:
8.29.22
